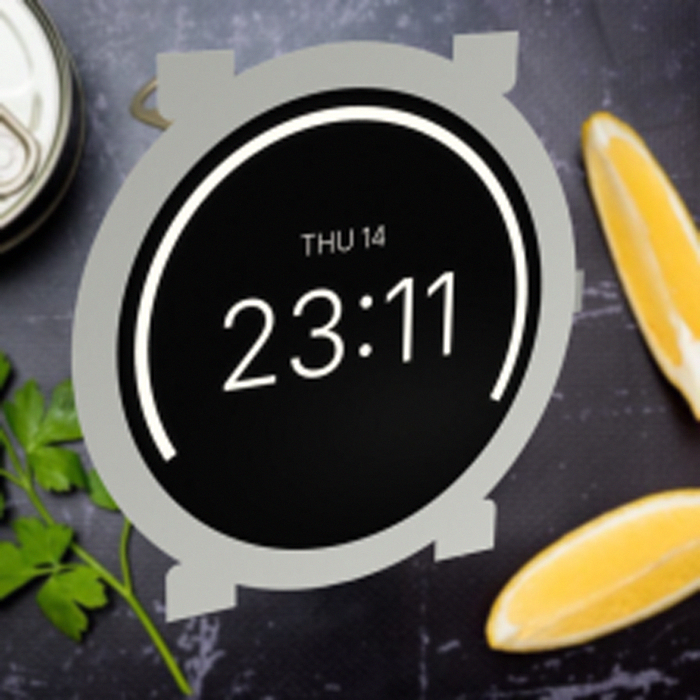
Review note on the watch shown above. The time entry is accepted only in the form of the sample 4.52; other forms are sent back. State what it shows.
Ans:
23.11
